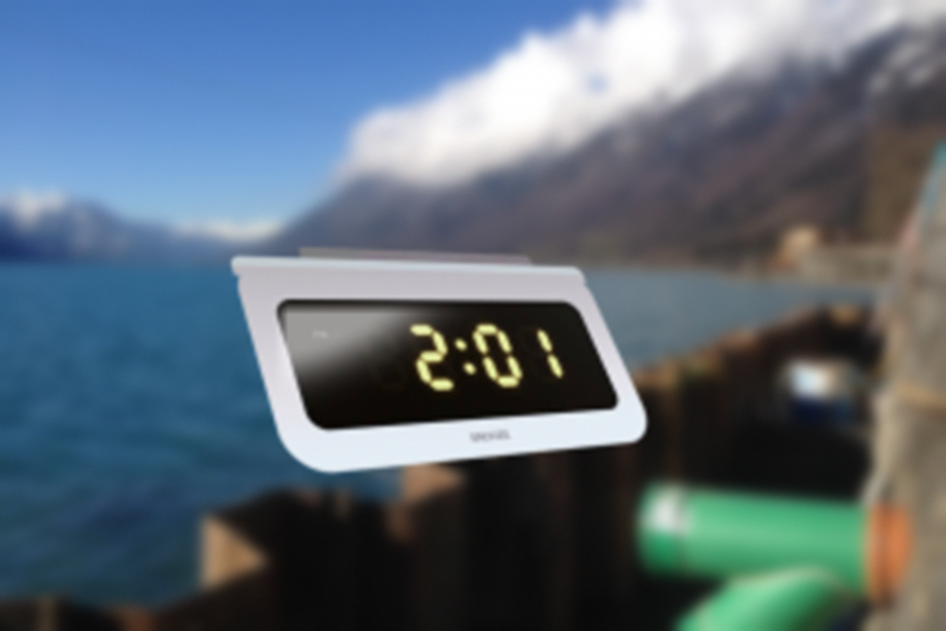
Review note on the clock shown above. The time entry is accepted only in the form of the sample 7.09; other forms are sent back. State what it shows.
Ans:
2.01
